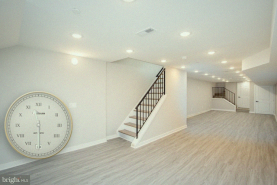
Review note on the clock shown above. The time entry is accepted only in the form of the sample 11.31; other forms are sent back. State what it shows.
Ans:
11.30
